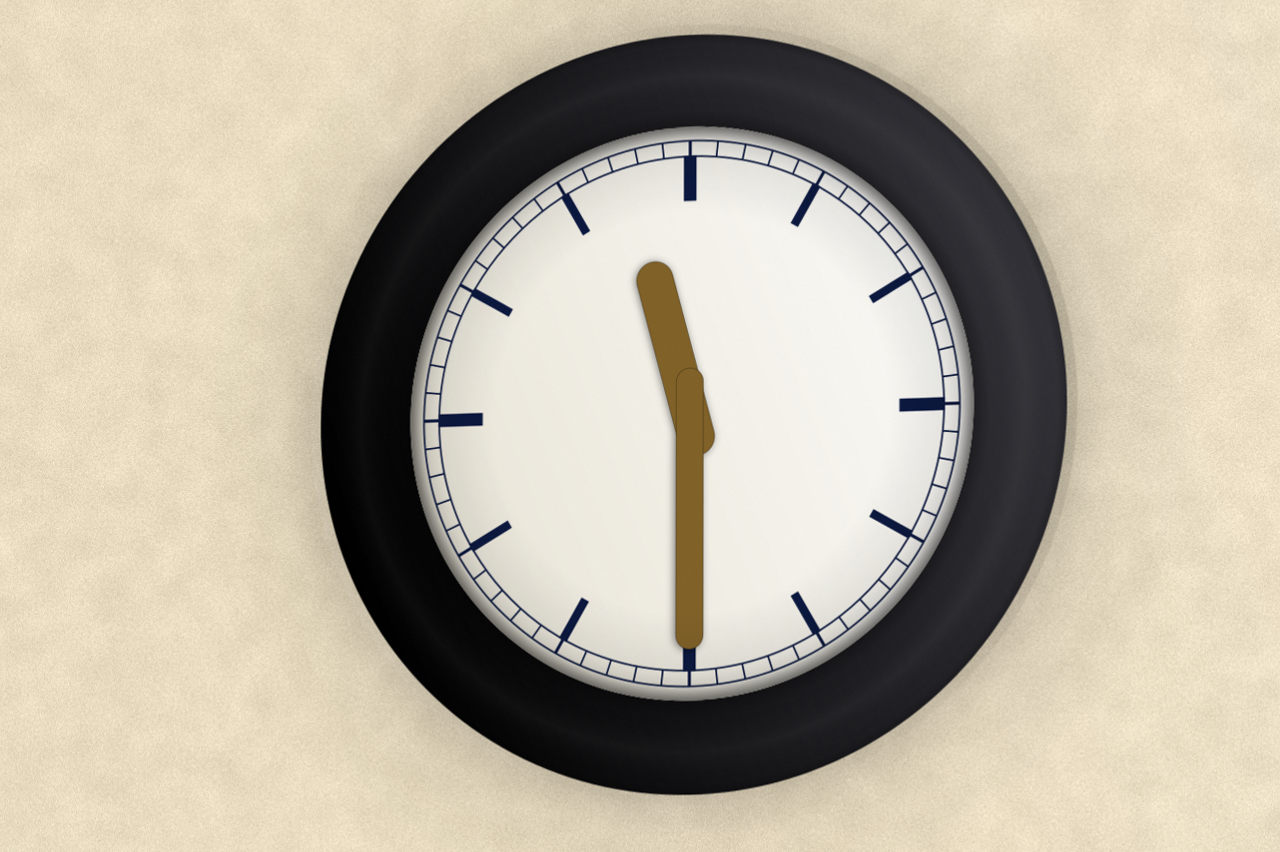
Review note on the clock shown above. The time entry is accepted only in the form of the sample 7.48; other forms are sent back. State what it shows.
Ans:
11.30
